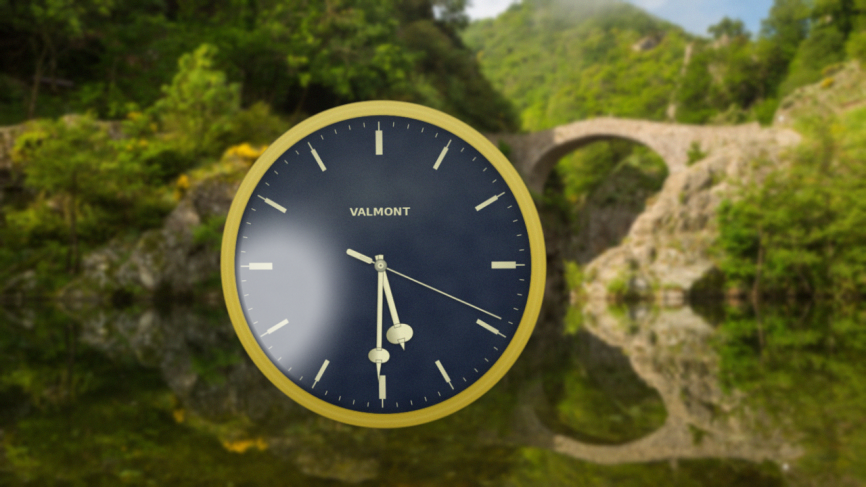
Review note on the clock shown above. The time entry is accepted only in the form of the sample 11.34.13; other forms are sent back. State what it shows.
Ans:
5.30.19
